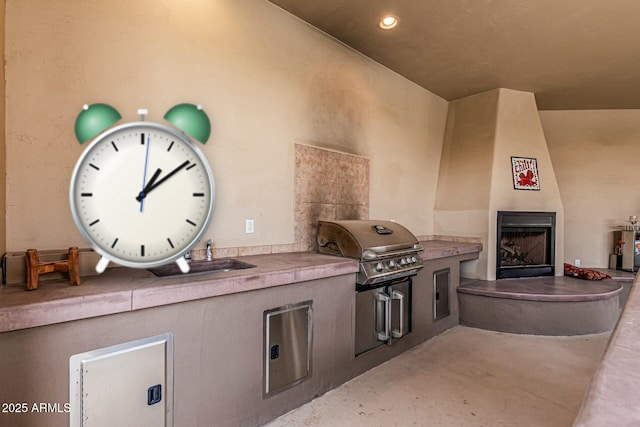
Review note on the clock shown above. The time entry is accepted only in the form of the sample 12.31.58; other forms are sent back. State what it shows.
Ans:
1.09.01
